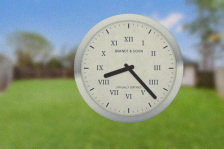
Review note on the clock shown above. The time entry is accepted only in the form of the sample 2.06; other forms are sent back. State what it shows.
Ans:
8.23
